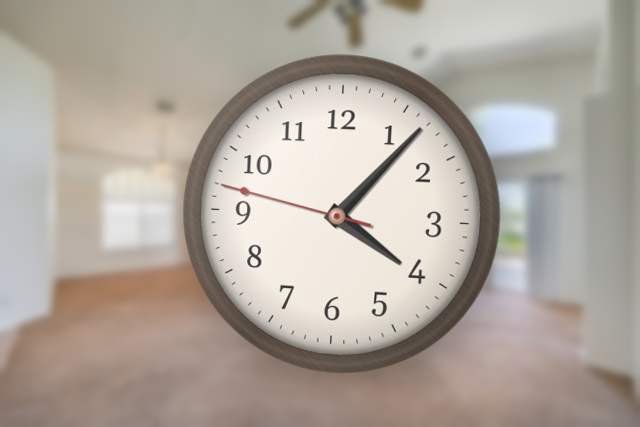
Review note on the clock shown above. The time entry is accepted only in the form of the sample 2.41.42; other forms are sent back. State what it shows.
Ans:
4.06.47
